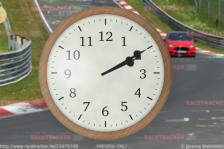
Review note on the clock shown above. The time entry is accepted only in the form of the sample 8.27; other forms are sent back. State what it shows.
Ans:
2.10
